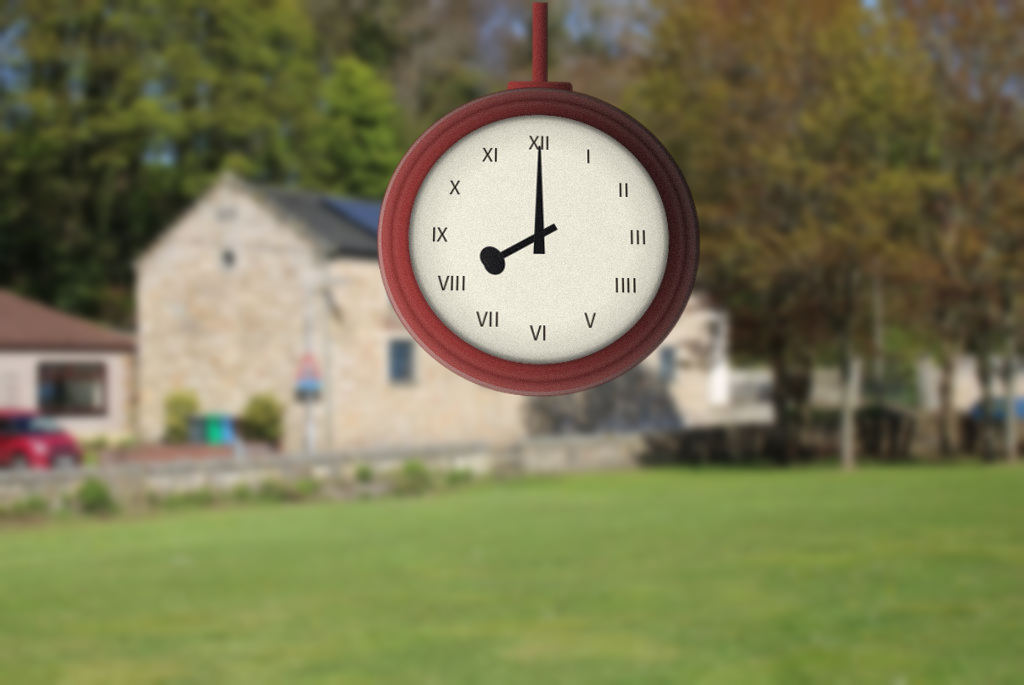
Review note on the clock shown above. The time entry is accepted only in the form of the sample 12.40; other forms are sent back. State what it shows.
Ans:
8.00
